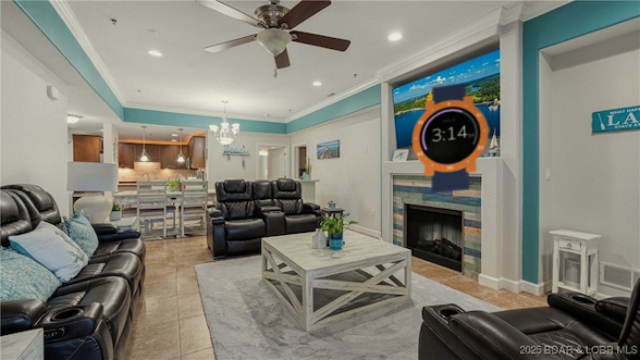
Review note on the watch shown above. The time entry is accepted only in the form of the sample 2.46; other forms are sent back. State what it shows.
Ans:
3.14
